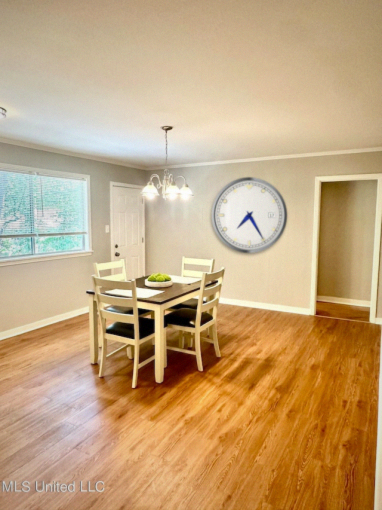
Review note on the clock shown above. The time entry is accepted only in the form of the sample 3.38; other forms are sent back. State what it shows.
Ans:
7.25
